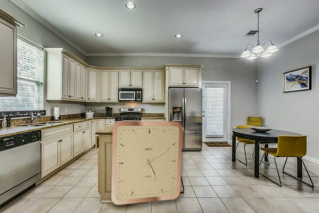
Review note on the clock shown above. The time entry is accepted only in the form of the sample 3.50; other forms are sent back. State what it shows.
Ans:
5.10
